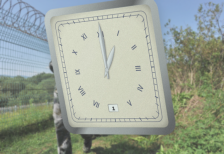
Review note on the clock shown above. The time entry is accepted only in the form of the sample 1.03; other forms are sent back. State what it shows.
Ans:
1.00
